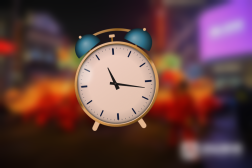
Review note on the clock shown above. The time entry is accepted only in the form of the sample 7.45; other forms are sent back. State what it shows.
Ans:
11.17
